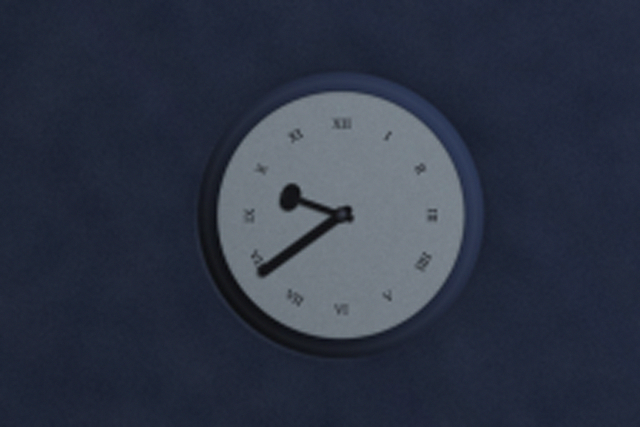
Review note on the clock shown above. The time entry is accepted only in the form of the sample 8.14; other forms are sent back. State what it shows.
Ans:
9.39
